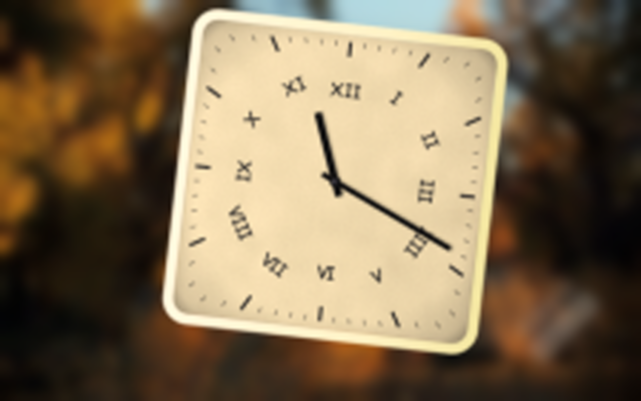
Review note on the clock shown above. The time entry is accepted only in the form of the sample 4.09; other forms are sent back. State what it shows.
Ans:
11.19
